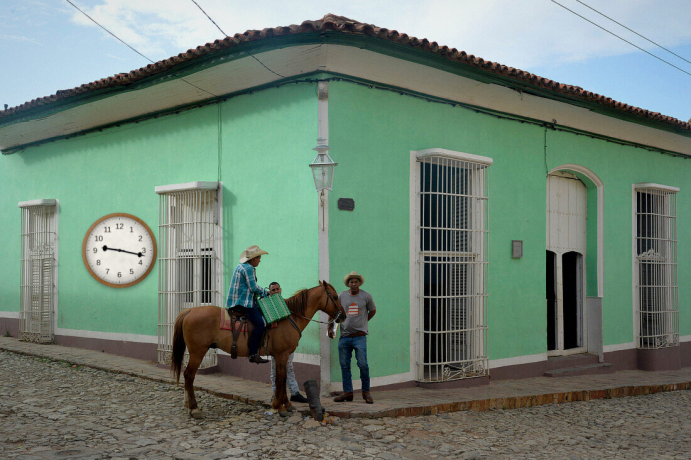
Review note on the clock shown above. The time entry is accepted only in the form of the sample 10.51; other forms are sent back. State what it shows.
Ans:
9.17
